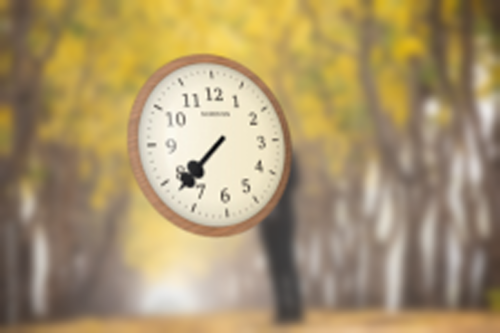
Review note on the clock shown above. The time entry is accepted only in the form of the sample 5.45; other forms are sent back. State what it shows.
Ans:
7.38
